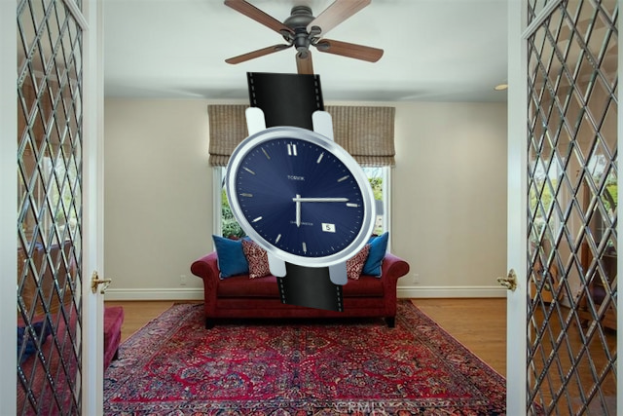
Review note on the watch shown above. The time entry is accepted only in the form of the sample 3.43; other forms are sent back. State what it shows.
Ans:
6.14
